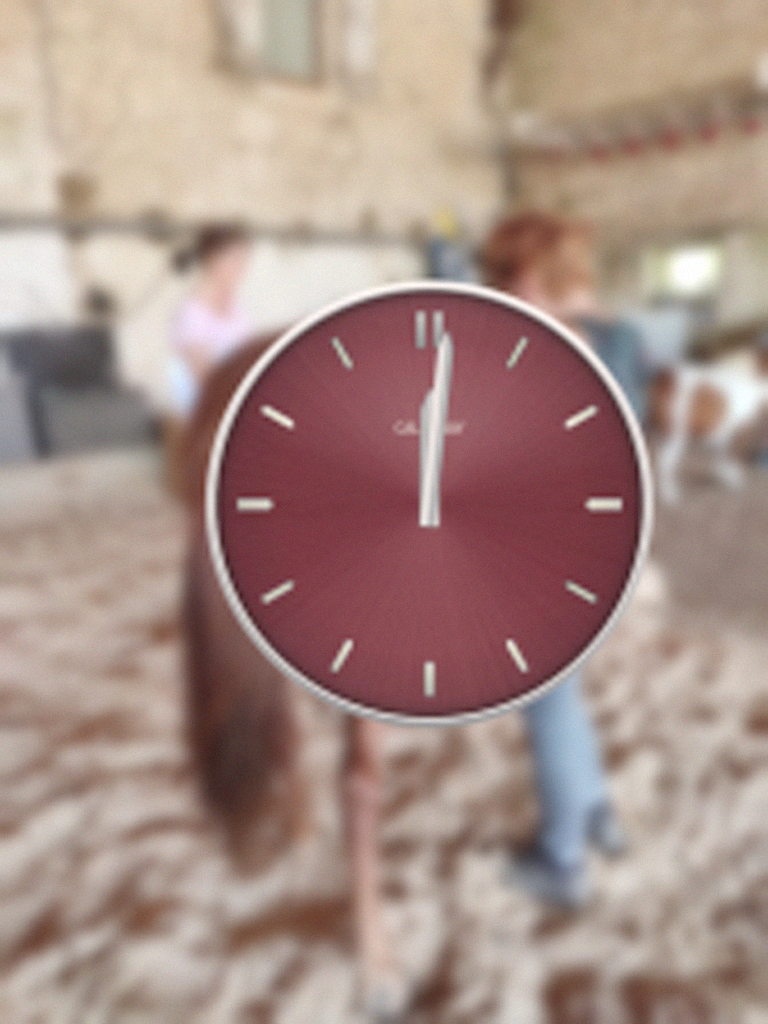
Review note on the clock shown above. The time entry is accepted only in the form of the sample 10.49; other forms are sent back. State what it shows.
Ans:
12.01
